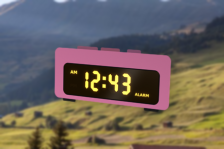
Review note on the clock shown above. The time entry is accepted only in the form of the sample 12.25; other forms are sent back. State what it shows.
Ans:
12.43
